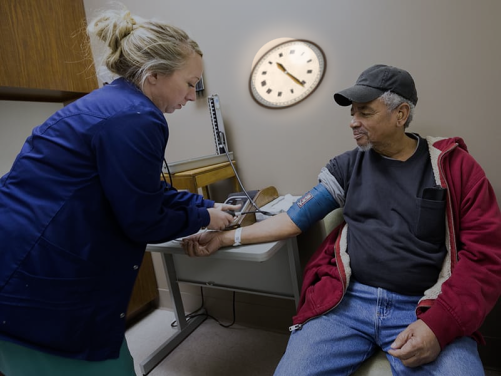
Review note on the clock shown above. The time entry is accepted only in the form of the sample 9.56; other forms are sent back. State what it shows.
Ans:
10.21
